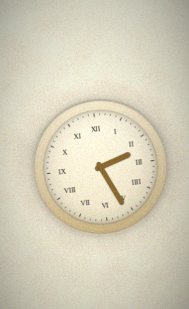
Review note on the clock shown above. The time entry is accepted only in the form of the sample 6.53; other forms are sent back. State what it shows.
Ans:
2.26
